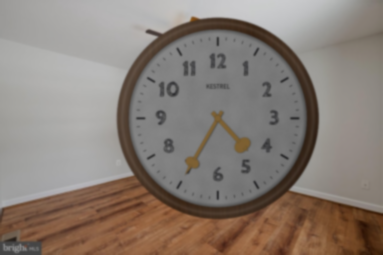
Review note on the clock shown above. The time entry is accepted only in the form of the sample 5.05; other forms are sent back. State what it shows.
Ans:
4.35
